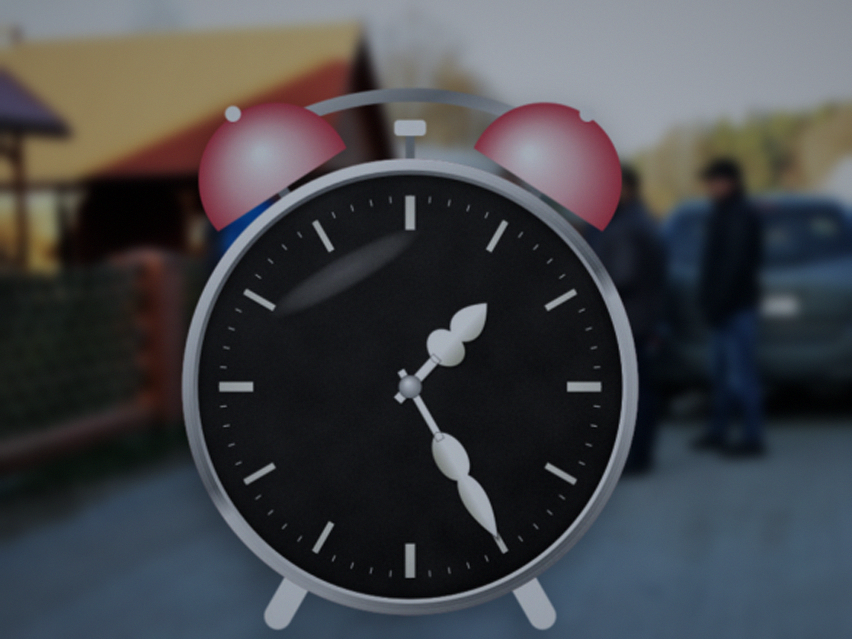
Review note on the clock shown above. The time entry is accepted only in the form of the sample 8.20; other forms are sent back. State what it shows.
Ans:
1.25
